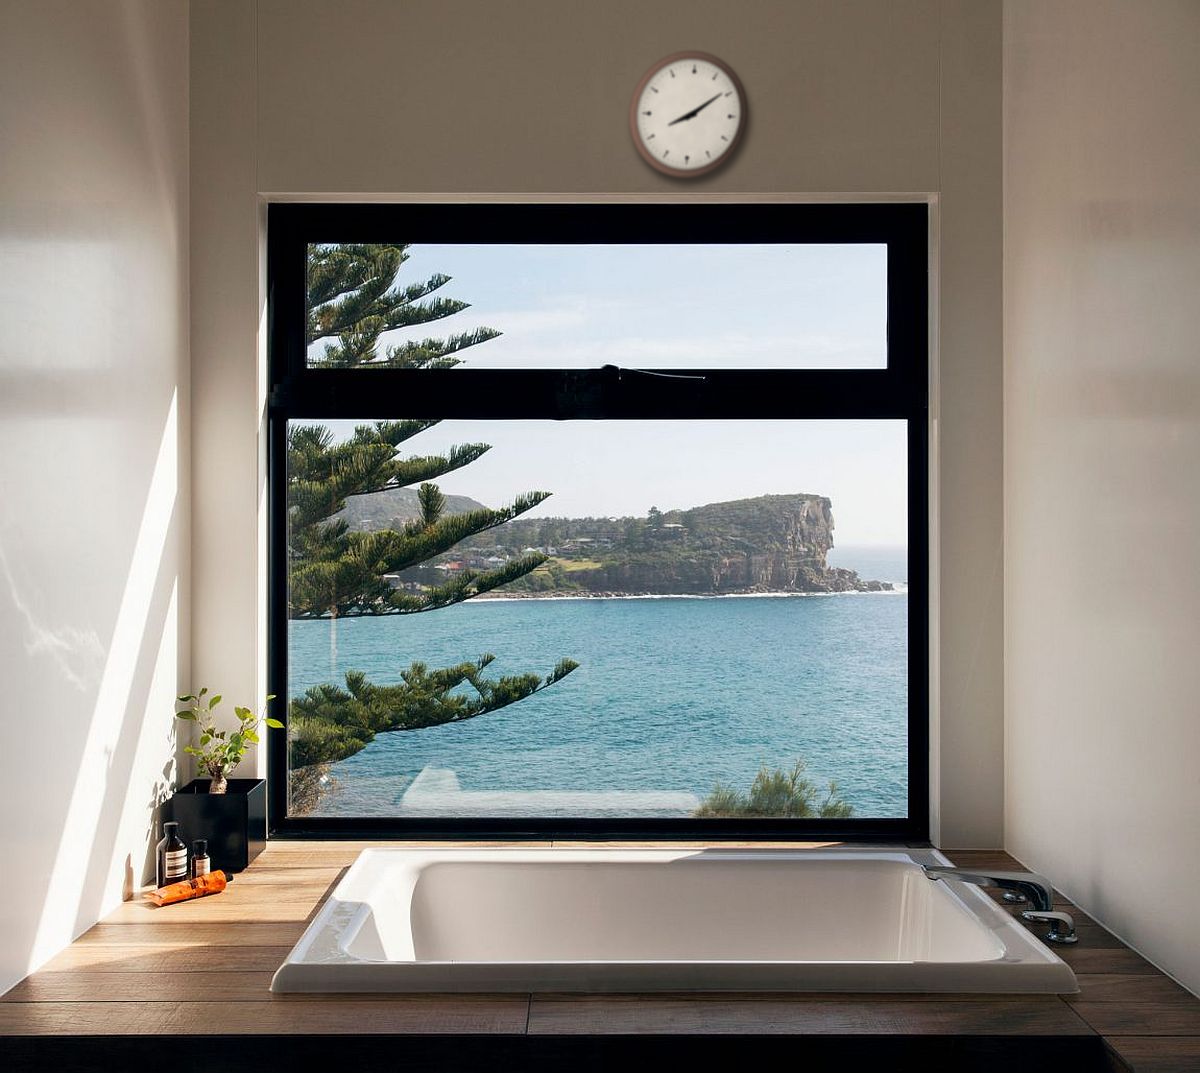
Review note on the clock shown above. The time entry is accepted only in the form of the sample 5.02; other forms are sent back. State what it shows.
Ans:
8.09
